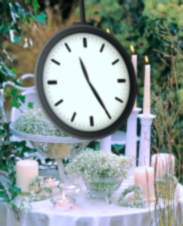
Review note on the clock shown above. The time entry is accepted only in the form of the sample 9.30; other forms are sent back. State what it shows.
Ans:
11.25
